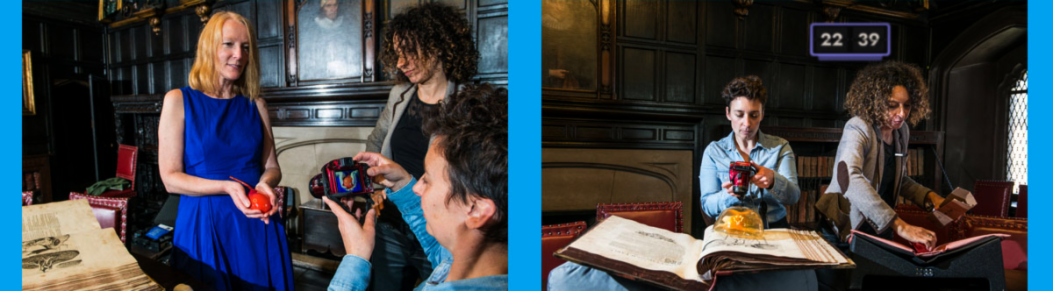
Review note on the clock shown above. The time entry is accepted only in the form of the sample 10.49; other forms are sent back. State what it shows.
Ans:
22.39
